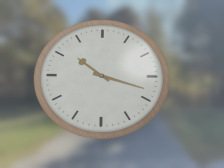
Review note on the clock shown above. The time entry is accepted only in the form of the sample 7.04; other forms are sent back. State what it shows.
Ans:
10.18
